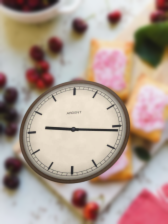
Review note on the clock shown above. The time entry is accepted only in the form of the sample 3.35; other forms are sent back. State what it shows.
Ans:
9.16
